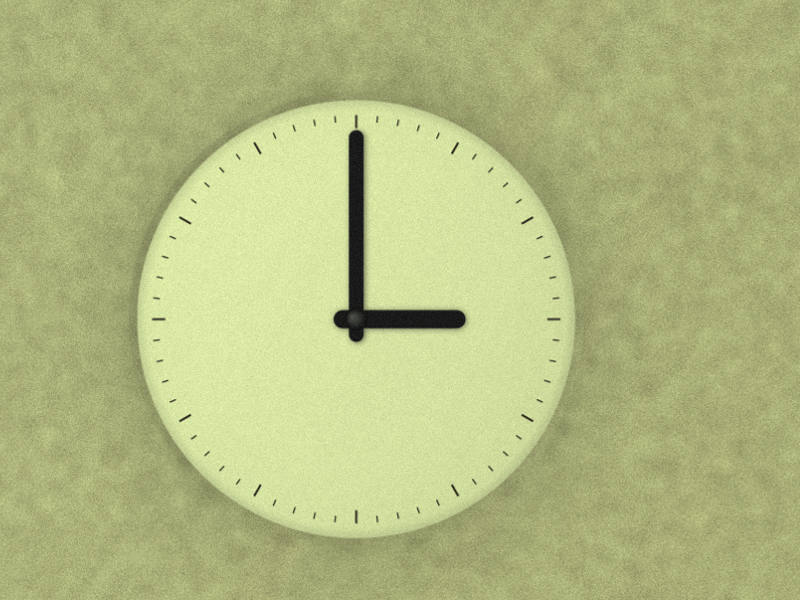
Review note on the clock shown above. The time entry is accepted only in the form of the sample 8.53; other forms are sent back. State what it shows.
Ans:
3.00
